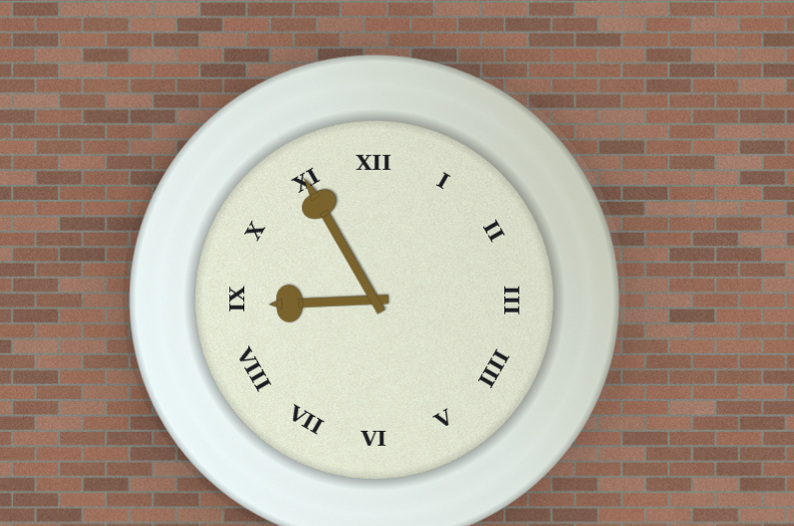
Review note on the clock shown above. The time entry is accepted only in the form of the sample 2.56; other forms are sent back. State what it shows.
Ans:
8.55
